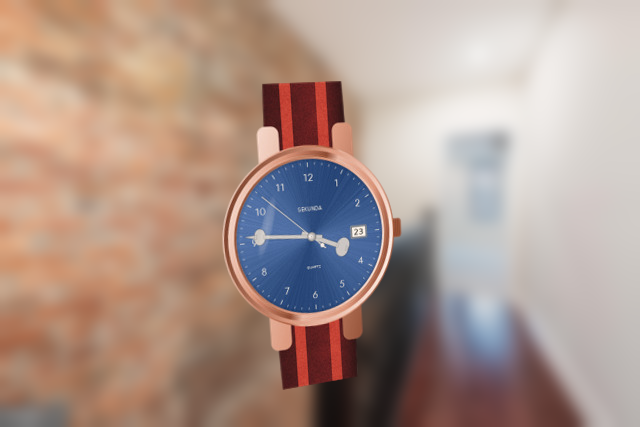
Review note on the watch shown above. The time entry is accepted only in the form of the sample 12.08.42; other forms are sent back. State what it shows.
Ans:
3.45.52
